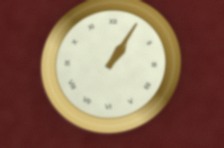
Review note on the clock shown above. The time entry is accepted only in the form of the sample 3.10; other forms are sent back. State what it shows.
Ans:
1.05
